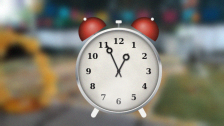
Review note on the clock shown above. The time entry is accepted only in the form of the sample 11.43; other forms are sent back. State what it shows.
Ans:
12.56
